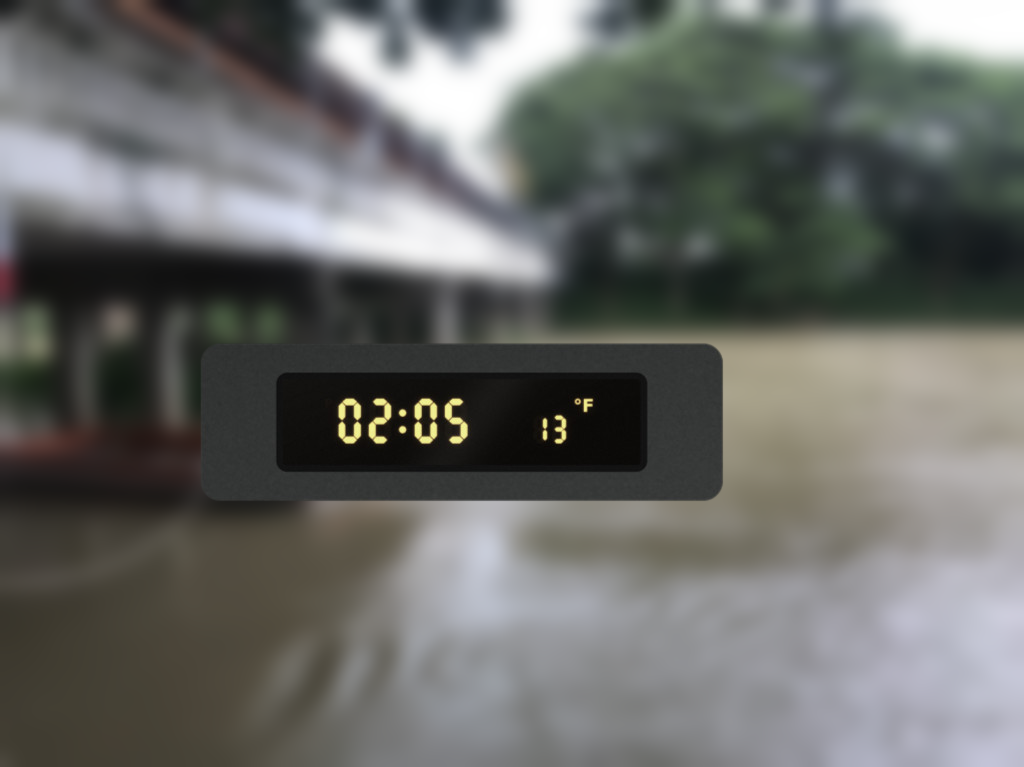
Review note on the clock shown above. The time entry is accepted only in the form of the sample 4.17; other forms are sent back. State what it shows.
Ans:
2.05
